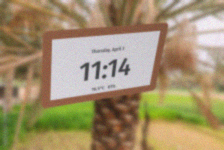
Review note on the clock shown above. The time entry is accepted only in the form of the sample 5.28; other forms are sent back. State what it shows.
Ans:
11.14
